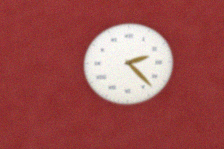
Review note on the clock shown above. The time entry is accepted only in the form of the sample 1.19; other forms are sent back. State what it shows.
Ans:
2.23
